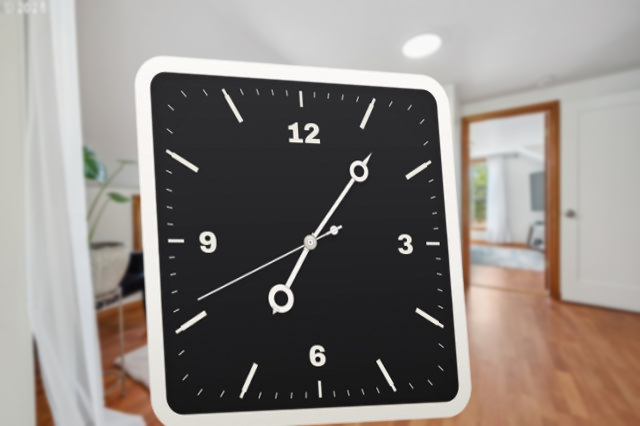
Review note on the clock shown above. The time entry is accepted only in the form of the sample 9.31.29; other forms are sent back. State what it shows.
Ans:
7.06.41
